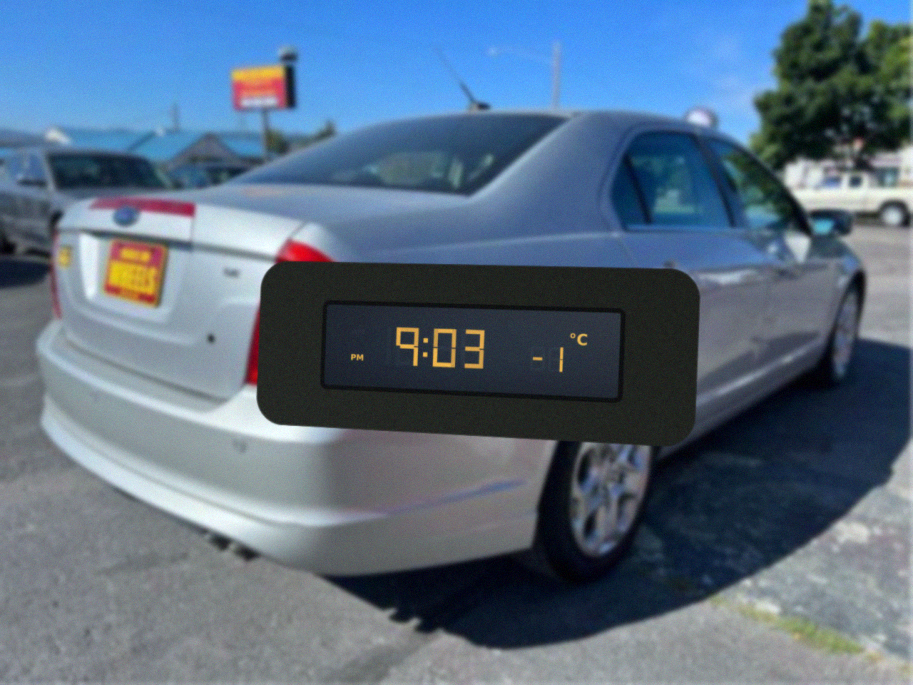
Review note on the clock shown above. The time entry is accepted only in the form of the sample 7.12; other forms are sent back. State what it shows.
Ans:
9.03
